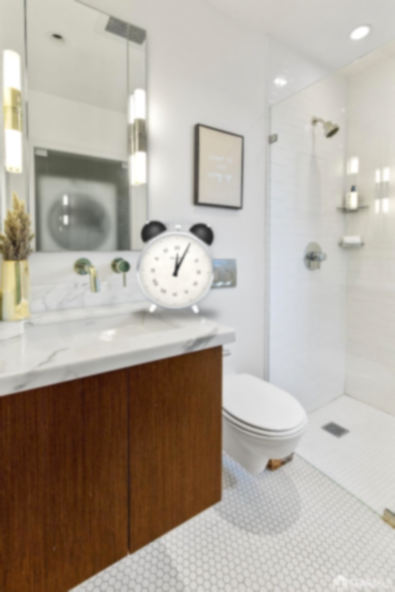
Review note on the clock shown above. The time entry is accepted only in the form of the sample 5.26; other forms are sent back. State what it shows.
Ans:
12.04
